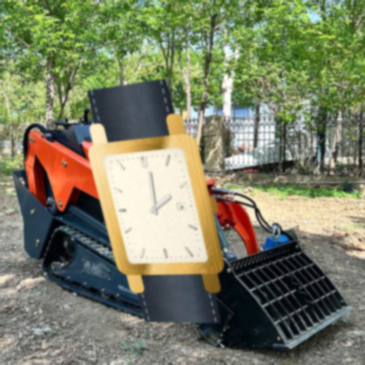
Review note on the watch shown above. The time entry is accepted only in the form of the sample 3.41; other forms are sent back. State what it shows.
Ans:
2.01
